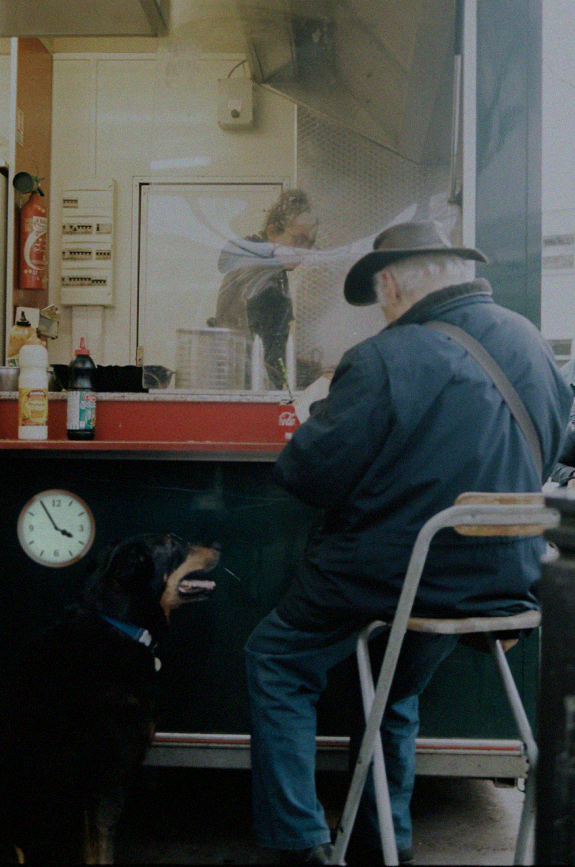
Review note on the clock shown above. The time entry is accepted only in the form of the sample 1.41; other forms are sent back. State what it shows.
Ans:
3.55
